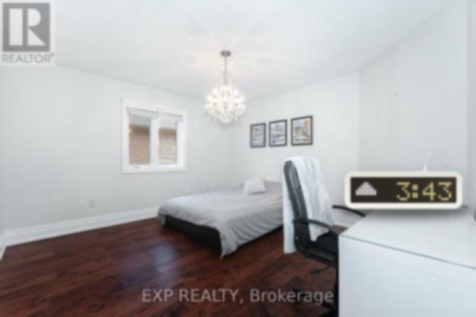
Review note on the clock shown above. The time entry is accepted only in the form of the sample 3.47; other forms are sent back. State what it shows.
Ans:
3.43
